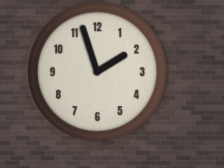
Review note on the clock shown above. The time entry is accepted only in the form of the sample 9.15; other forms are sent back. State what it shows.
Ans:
1.57
